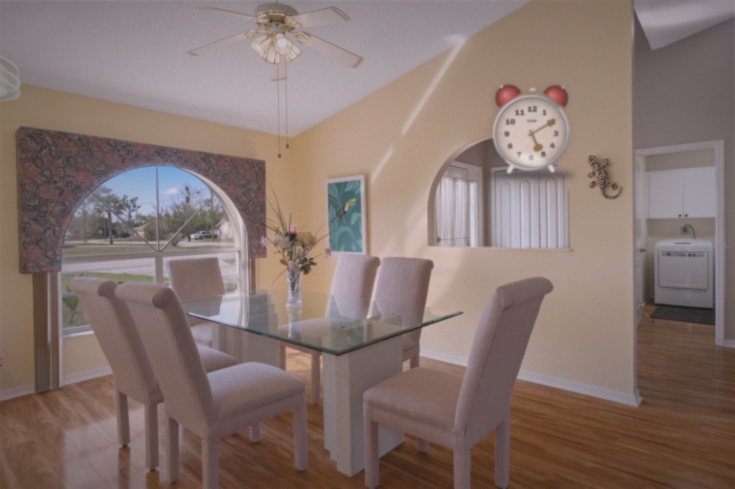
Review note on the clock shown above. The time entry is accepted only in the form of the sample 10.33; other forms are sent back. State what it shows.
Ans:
5.10
